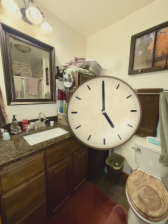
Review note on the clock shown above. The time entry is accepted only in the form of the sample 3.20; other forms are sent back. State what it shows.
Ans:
5.00
